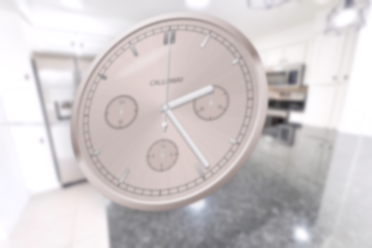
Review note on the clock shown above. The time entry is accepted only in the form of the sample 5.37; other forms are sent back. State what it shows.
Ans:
2.24
